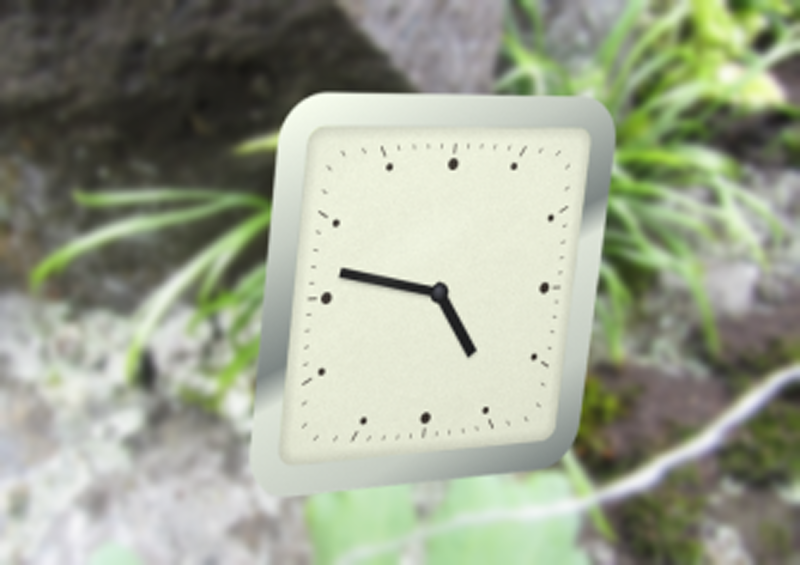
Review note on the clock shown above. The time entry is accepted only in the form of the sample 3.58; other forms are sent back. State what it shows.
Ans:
4.47
